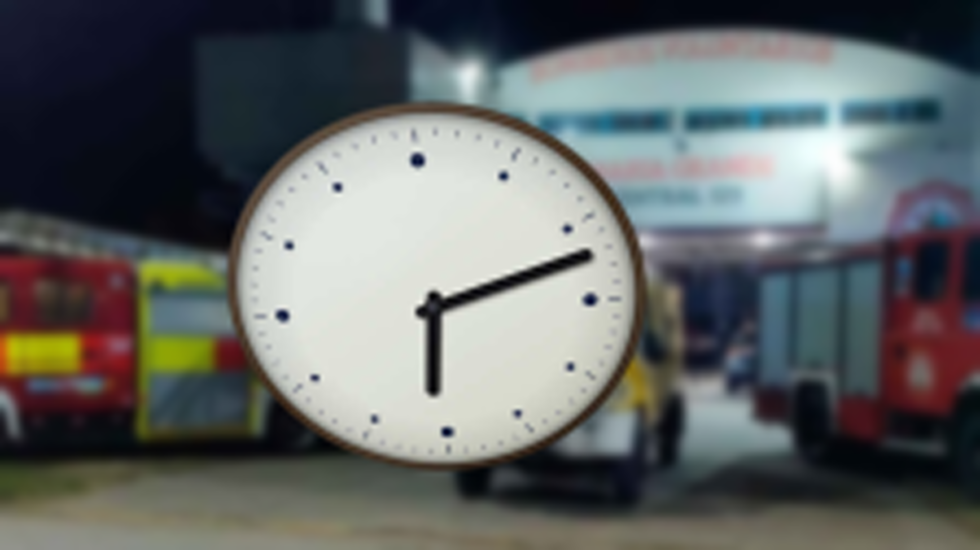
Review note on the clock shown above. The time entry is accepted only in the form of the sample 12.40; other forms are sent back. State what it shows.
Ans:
6.12
